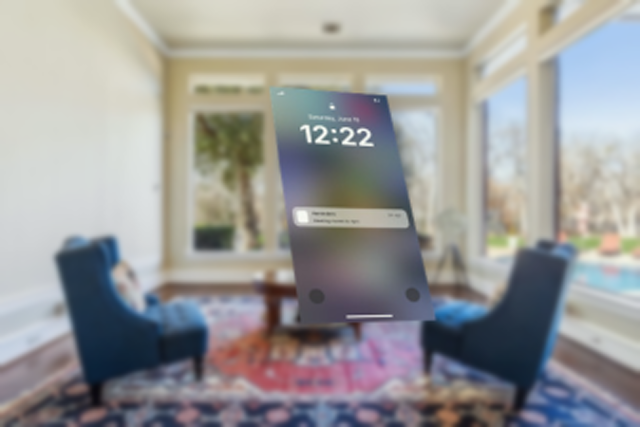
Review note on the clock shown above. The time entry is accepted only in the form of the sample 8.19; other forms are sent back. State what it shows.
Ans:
12.22
